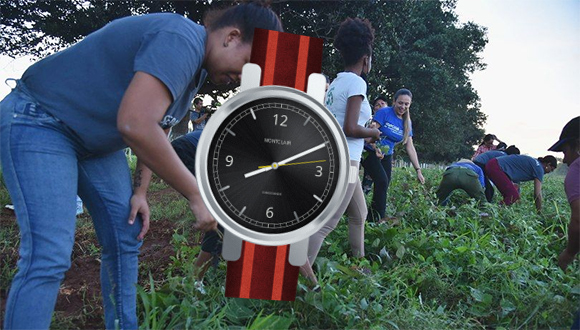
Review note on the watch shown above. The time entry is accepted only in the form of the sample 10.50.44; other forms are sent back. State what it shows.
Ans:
8.10.13
